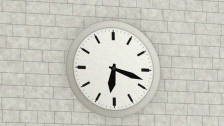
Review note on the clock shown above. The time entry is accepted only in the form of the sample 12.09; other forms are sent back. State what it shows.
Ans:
6.18
